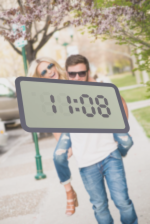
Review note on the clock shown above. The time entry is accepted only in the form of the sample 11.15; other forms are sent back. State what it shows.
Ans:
11.08
